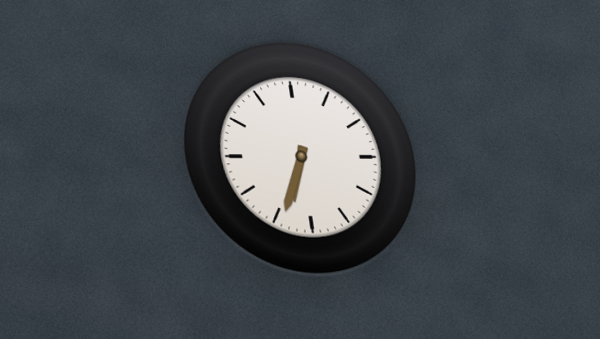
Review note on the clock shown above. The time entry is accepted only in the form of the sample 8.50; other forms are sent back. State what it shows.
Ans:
6.34
